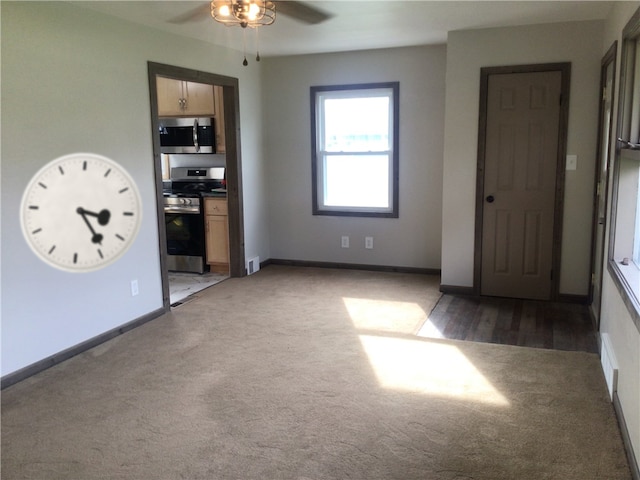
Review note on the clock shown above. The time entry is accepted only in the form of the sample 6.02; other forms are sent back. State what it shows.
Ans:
3.24
